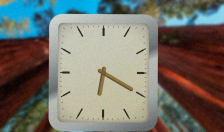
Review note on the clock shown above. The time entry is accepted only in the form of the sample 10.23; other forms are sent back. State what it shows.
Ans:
6.20
